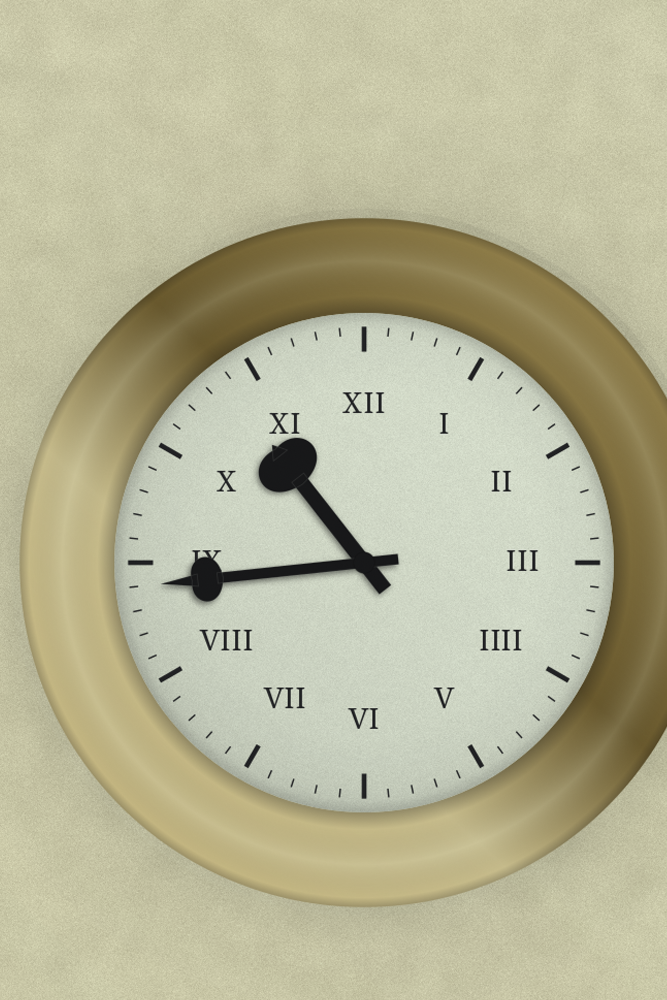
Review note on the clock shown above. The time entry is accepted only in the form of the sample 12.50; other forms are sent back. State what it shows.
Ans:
10.44
